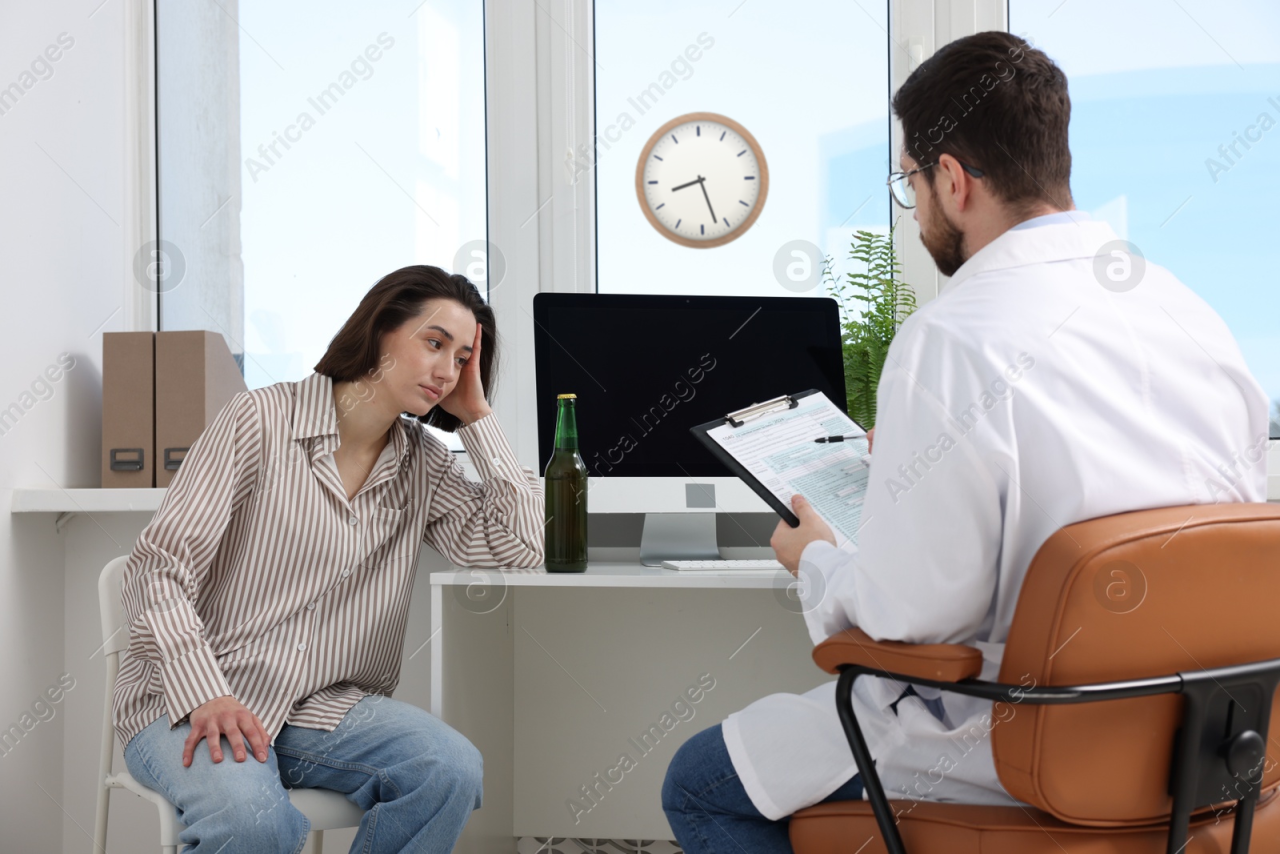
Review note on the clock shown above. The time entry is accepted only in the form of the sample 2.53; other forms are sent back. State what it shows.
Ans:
8.27
